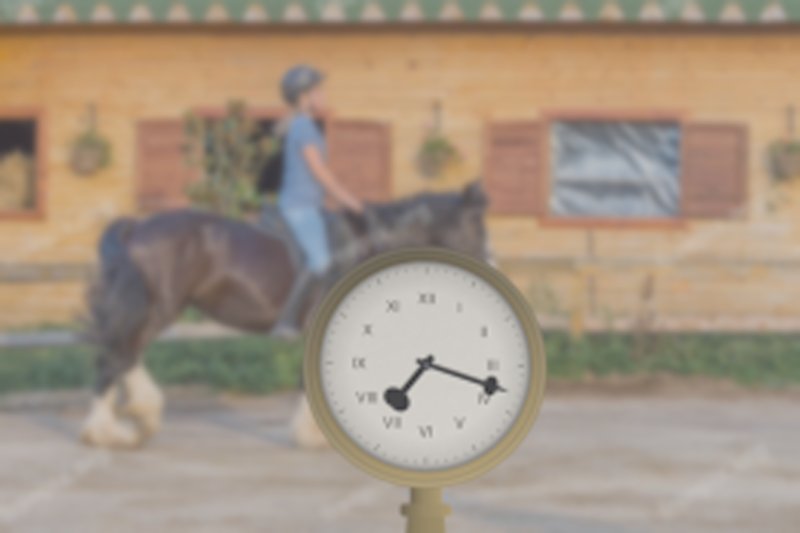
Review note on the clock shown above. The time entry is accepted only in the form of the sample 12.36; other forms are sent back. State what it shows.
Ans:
7.18
